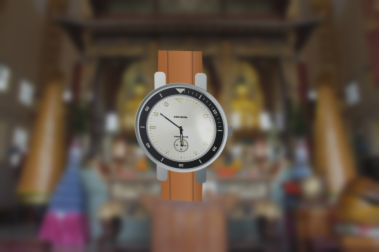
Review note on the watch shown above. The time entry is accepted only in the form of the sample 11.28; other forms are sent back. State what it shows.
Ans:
5.51
